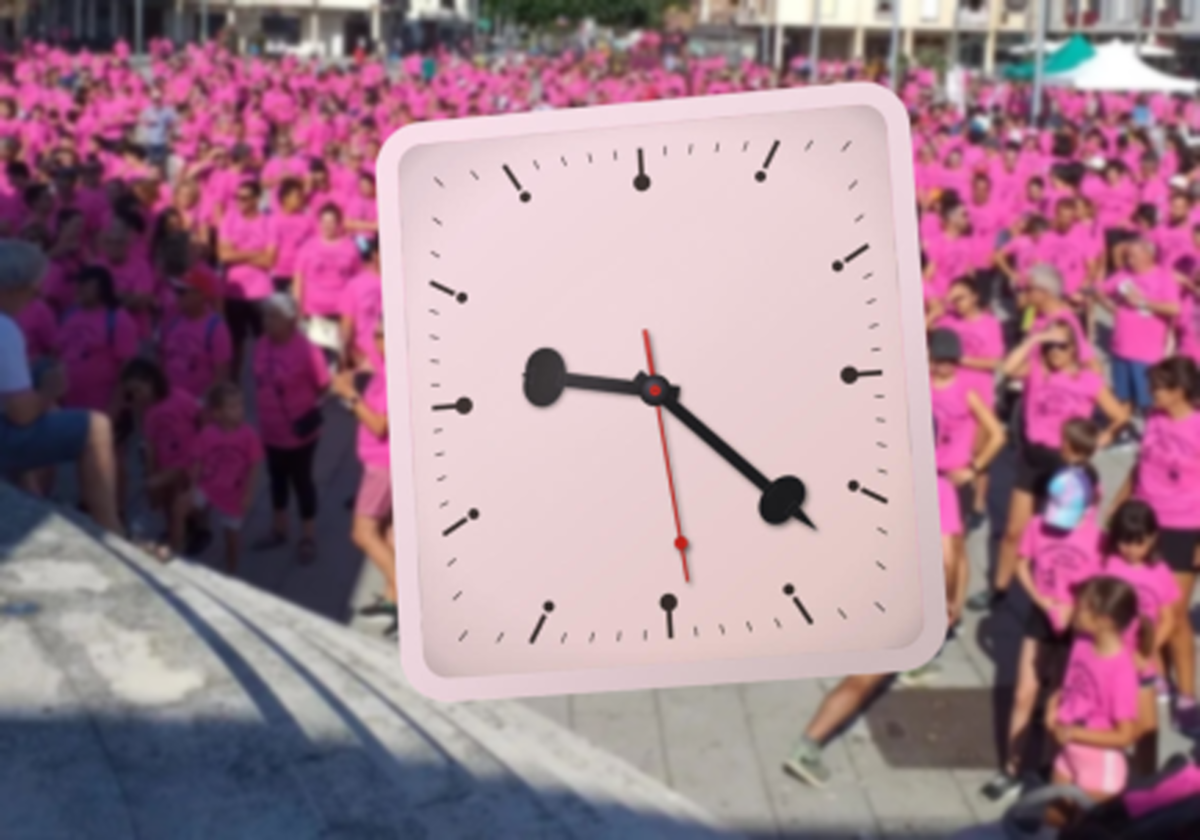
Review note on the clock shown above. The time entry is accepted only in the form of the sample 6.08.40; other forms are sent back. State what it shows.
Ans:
9.22.29
